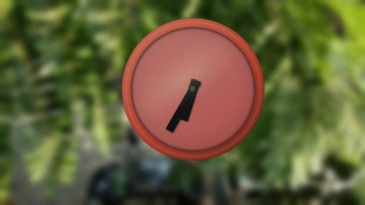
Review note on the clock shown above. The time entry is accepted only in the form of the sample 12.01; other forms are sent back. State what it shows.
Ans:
6.35
